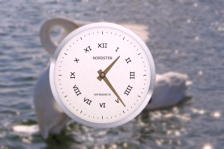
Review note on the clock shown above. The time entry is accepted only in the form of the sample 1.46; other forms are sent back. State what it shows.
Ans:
1.24
